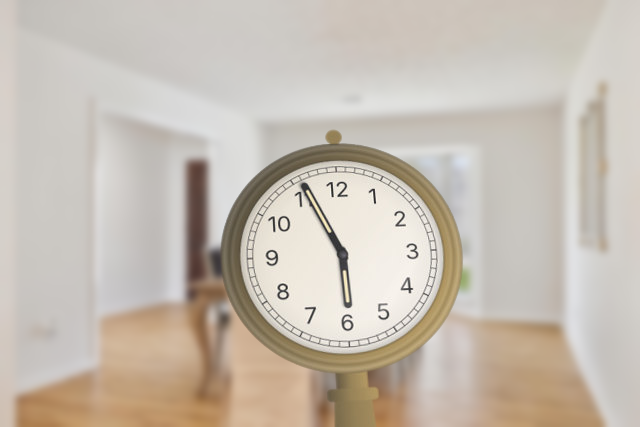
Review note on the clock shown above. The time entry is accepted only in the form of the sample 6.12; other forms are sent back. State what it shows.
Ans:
5.56
